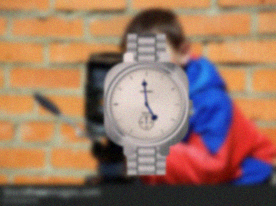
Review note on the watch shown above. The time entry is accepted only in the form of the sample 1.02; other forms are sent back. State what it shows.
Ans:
4.59
